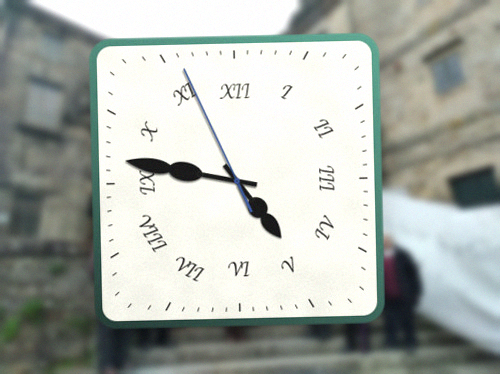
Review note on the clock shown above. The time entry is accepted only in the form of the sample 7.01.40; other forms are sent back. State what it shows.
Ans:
4.46.56
